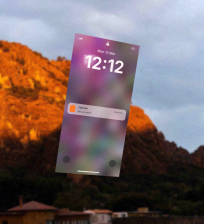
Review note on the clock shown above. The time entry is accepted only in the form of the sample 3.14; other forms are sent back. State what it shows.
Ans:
12.12
